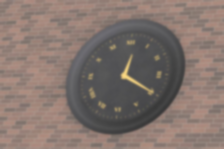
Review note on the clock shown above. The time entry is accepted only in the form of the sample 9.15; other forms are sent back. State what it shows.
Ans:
12.20
